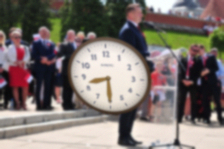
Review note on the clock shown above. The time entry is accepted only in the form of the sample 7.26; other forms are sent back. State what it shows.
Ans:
8.30
